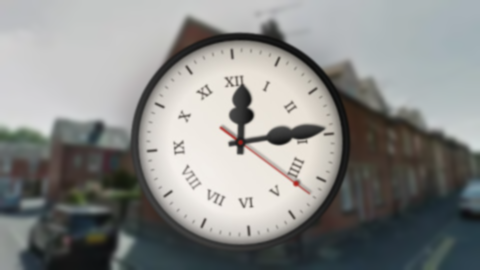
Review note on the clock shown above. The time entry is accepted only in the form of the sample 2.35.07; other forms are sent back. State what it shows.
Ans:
12.14.22
